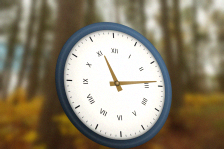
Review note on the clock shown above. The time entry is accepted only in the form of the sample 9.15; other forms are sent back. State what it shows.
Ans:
11.14
